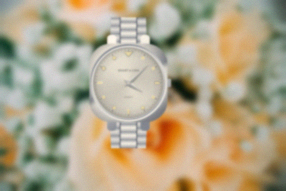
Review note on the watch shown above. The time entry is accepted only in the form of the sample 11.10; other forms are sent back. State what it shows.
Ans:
4.08
